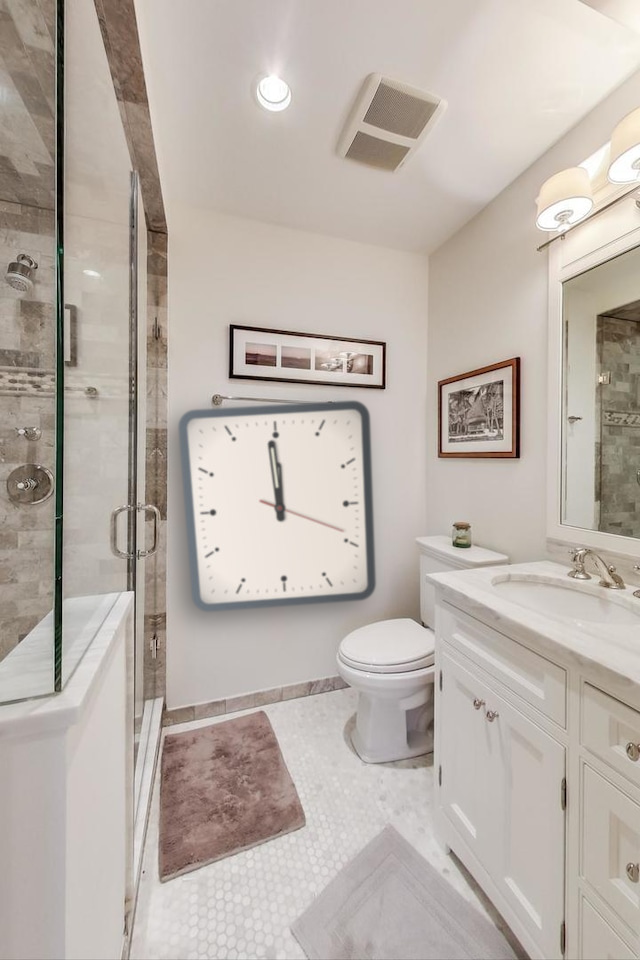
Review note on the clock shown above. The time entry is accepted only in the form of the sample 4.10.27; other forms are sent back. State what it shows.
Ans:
11.59.19
